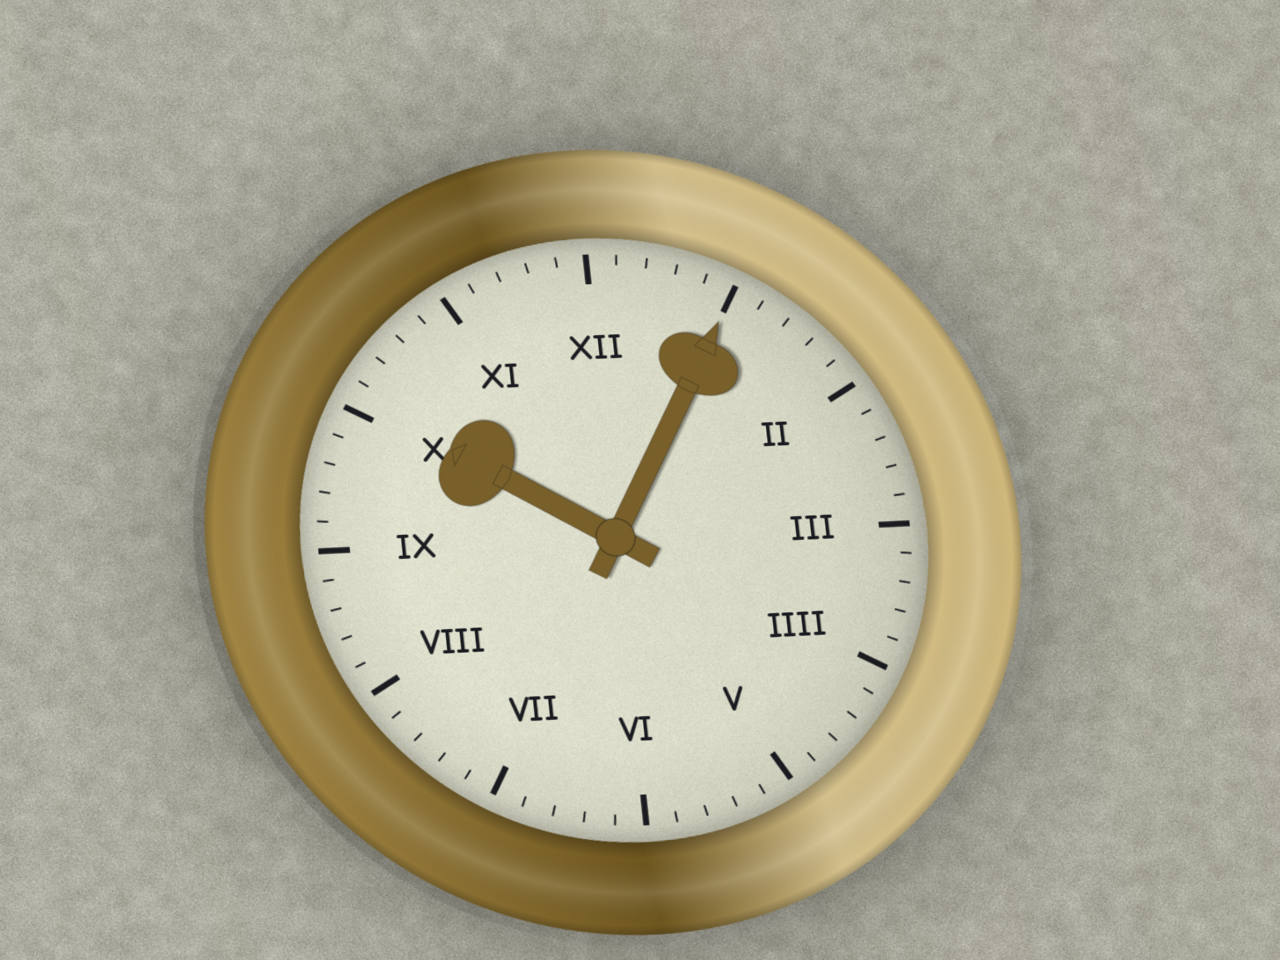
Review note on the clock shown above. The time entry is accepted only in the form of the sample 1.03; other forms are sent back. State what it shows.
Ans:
10.05
